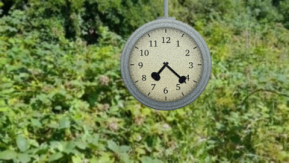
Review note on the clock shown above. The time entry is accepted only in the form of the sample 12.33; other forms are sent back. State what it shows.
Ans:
7.22
